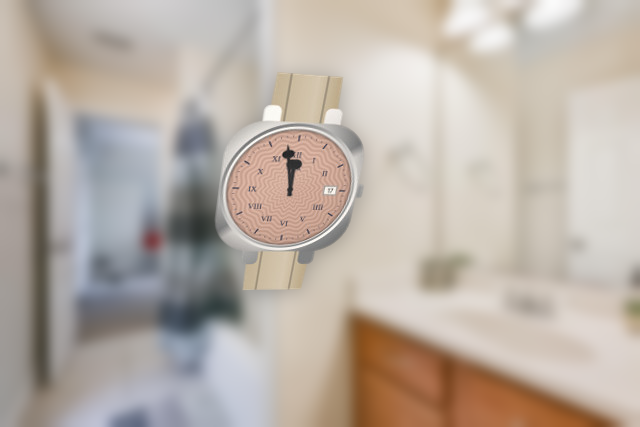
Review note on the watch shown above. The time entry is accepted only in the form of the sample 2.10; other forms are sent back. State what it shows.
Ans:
11.58
